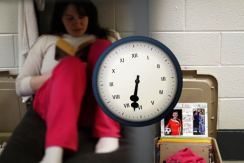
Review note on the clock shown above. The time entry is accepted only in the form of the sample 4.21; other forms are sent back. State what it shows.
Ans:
6.32
